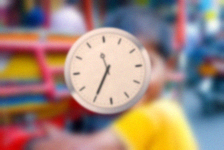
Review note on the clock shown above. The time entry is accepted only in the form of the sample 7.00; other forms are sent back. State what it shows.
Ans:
11.35
